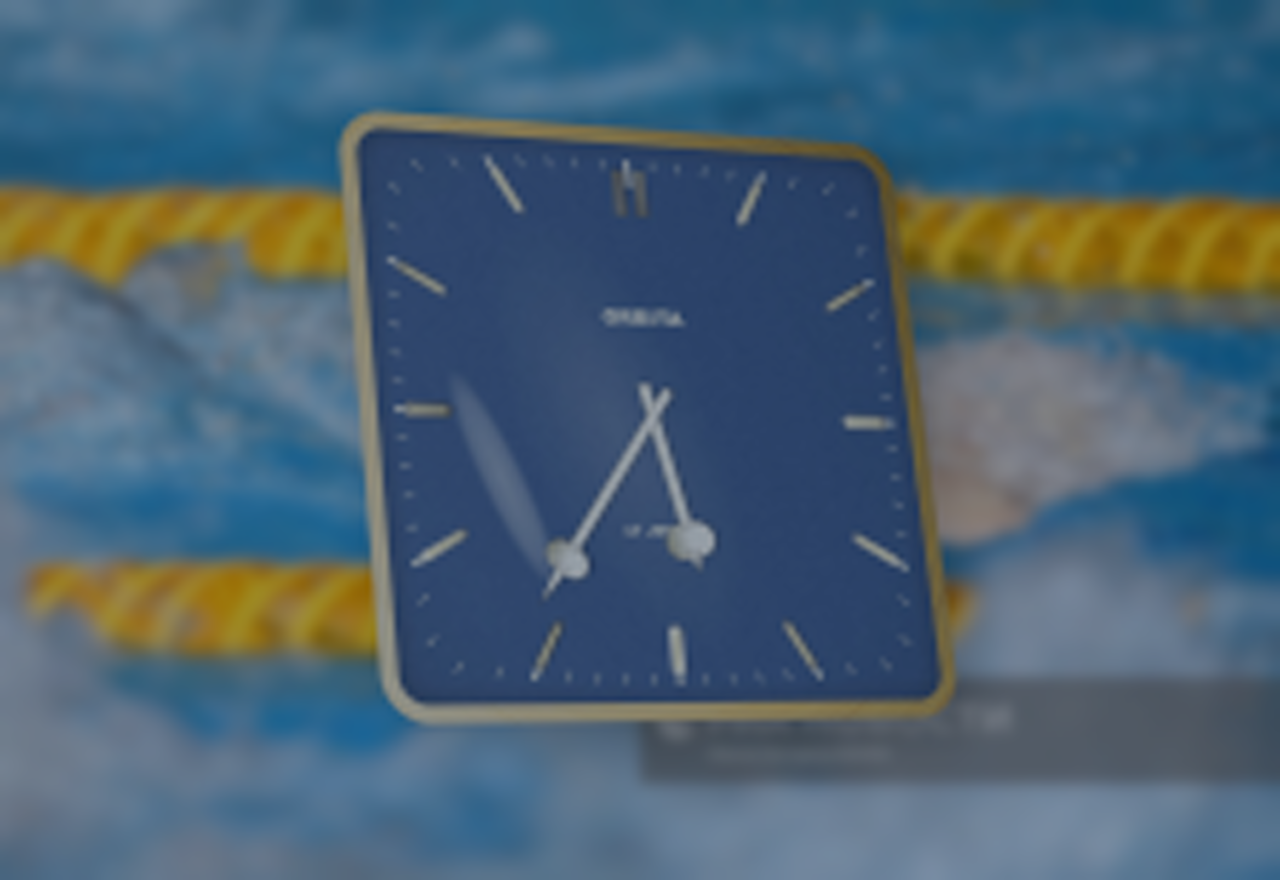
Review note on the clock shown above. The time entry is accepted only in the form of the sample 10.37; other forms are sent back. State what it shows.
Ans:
5.36
